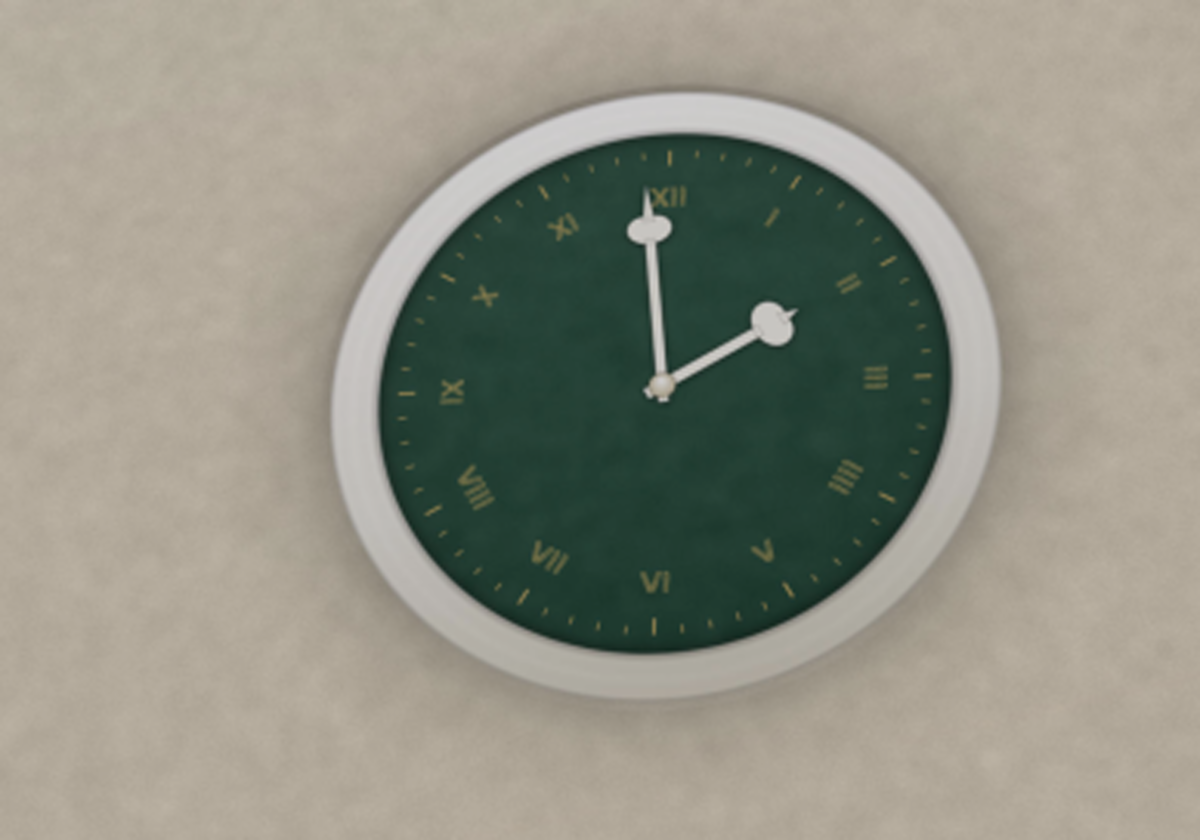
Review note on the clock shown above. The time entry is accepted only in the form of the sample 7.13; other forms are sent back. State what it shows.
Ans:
1.59
